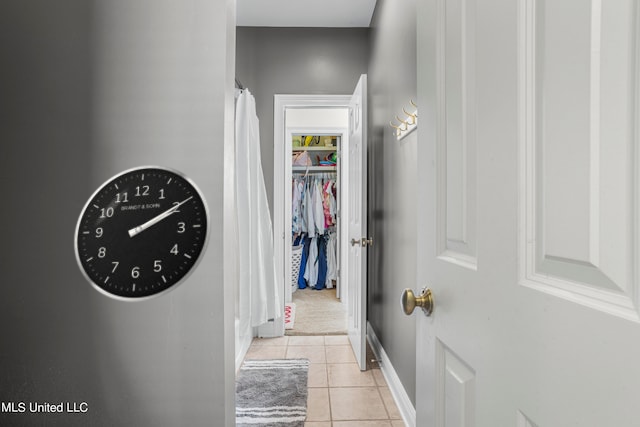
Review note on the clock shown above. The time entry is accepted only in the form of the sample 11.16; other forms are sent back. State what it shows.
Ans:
2.10
